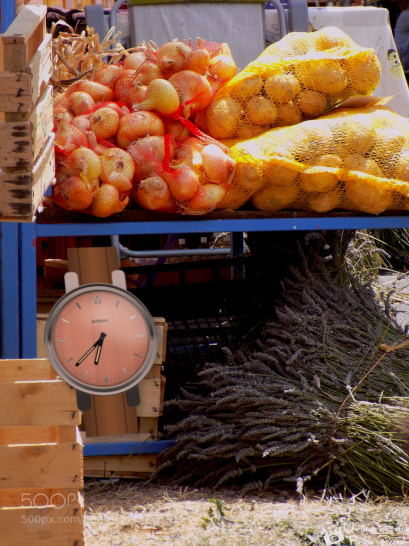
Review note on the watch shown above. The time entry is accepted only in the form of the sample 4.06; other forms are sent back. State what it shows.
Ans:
6.38
